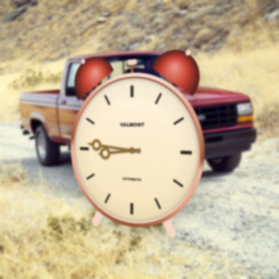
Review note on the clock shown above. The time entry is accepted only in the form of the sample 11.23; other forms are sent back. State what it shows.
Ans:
8.46
